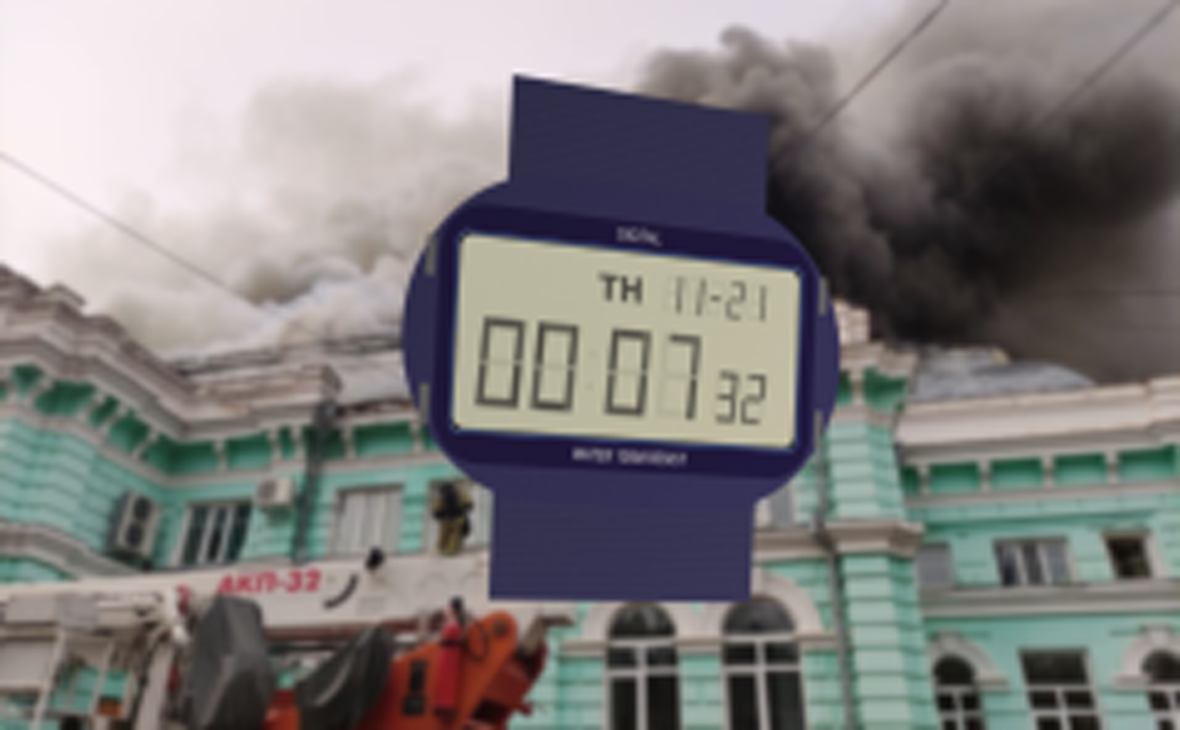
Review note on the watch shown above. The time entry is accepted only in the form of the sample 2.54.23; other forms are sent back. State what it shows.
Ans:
0.07.32
